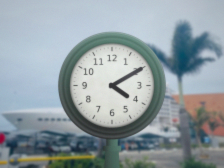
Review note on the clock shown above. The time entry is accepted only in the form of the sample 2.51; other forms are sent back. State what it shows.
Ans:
4.10
